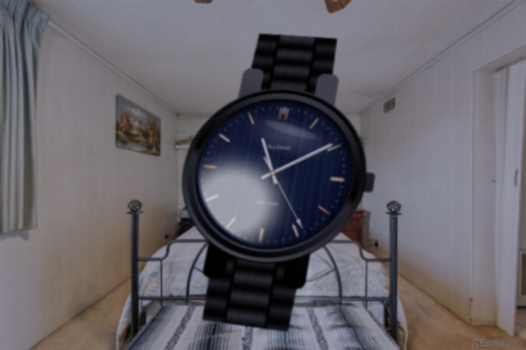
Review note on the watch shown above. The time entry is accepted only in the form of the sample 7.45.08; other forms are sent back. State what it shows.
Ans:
11.09.24
